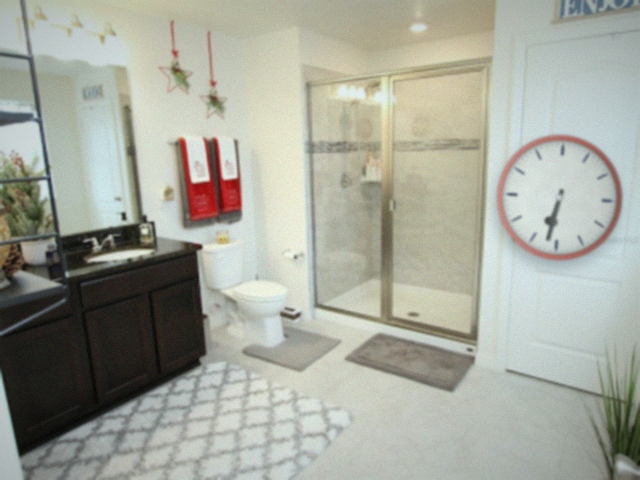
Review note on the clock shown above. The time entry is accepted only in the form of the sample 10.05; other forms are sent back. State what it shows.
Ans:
6.32
